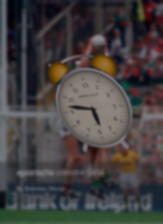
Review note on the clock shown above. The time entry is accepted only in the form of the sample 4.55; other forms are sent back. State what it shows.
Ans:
5.47
